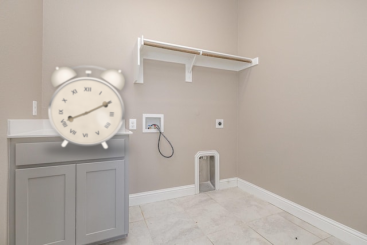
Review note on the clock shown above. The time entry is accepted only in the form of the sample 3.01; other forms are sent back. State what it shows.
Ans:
8.10
